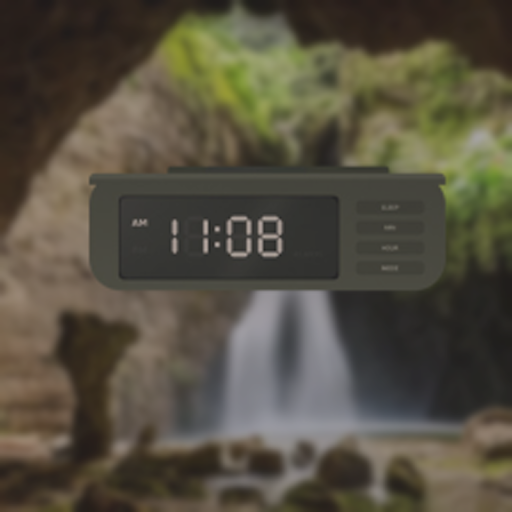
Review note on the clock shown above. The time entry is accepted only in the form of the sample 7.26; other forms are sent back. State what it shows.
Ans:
11.08
